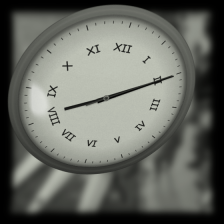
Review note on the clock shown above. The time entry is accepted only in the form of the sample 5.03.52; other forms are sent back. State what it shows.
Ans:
8.10.10
